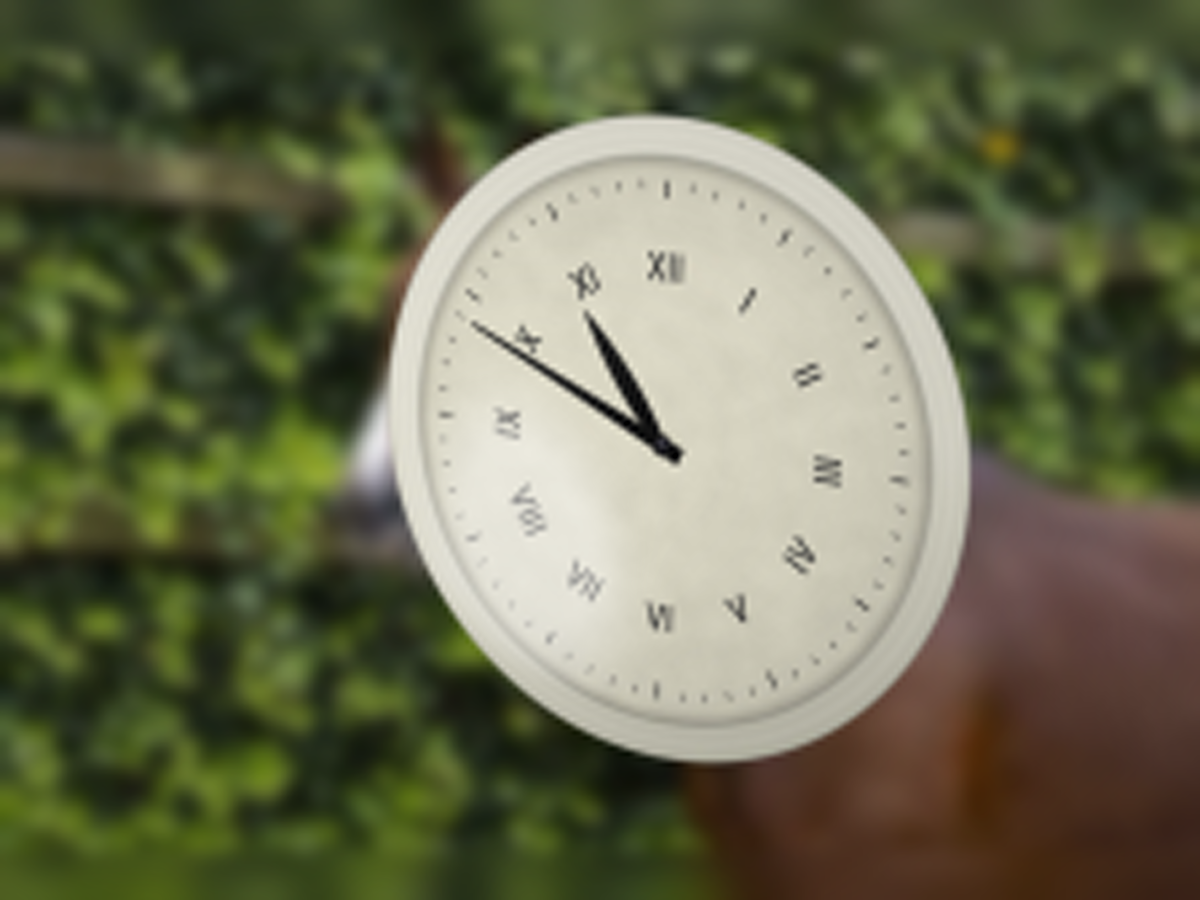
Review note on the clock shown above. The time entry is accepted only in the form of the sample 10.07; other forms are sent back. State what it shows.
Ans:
10.49
